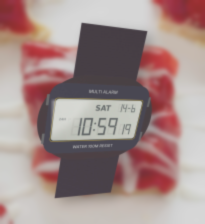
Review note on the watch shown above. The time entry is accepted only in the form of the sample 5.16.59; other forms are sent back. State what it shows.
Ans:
10.59.19
